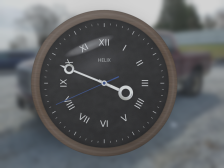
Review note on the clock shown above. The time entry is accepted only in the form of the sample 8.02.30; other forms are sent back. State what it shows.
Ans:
3.48.41
